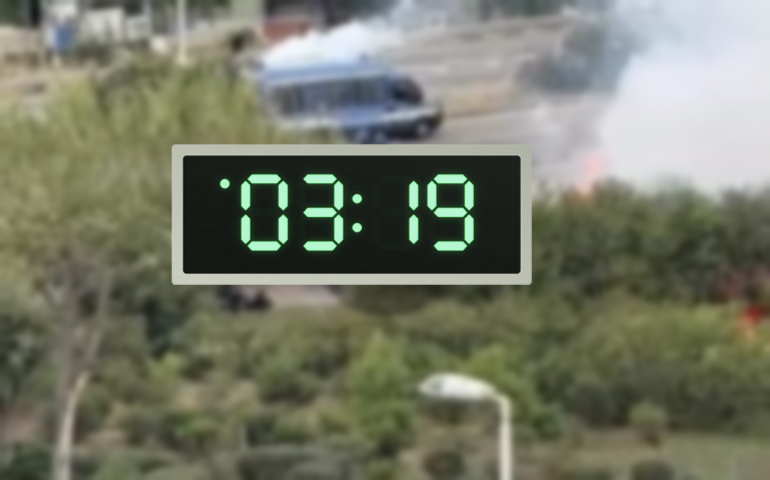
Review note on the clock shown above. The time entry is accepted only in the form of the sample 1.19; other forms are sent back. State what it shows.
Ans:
3.19
